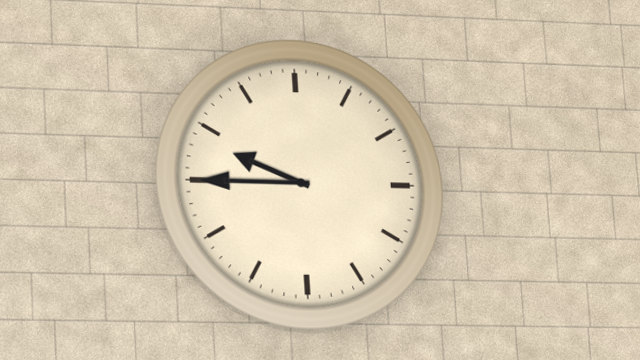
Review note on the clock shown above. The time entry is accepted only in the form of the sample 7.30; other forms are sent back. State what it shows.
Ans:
9.45
